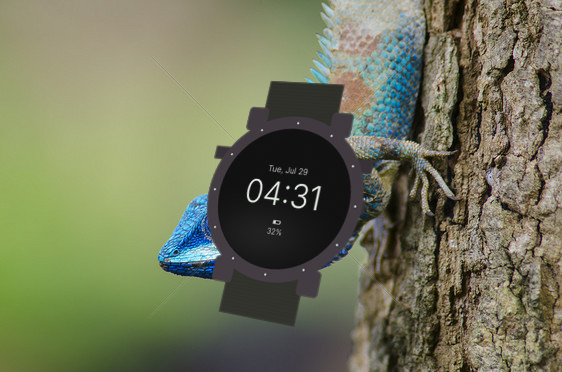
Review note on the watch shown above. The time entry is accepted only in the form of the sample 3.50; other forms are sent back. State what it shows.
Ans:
4.31
